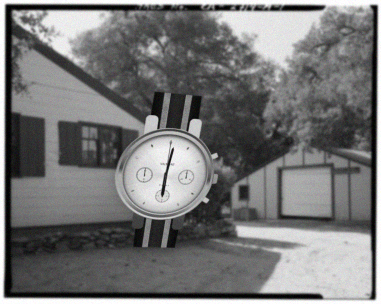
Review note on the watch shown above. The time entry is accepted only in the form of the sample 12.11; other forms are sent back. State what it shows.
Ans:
6.01
